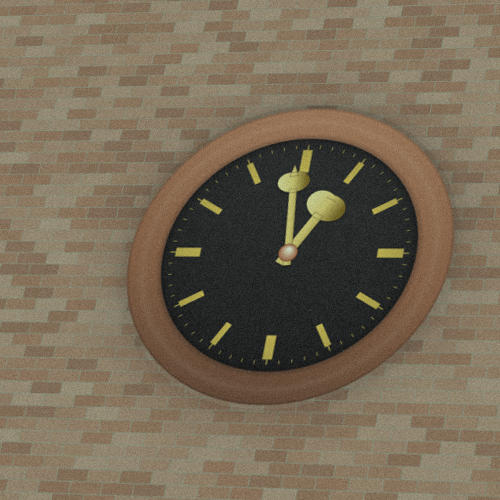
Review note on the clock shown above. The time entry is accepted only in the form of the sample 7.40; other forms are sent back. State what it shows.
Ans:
12.59
